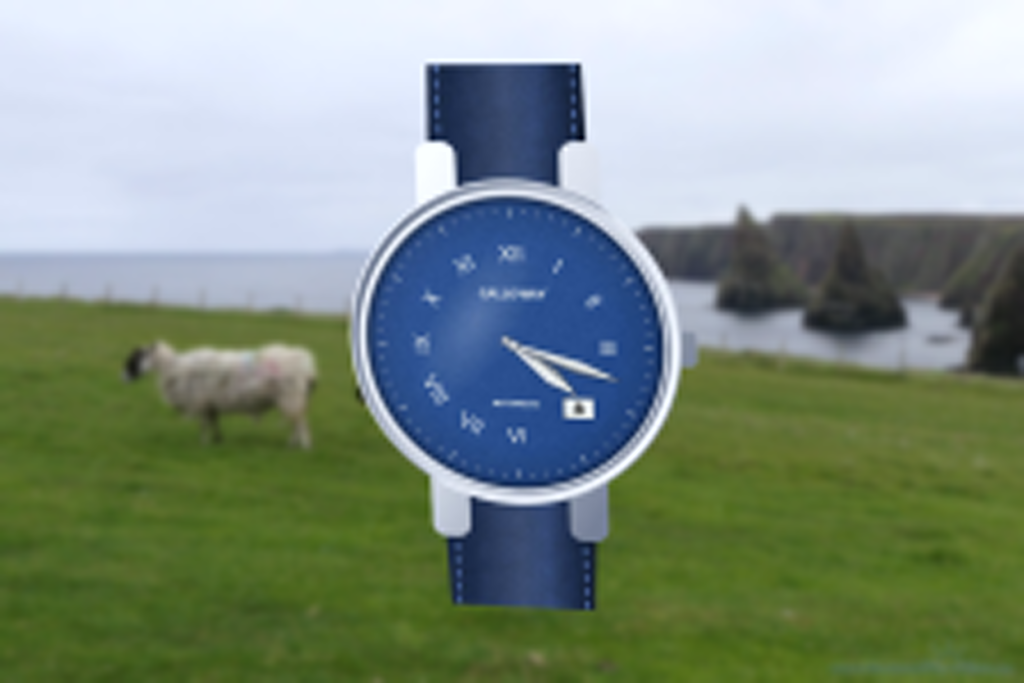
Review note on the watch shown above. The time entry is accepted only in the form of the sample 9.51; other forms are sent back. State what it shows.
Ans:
4.18
